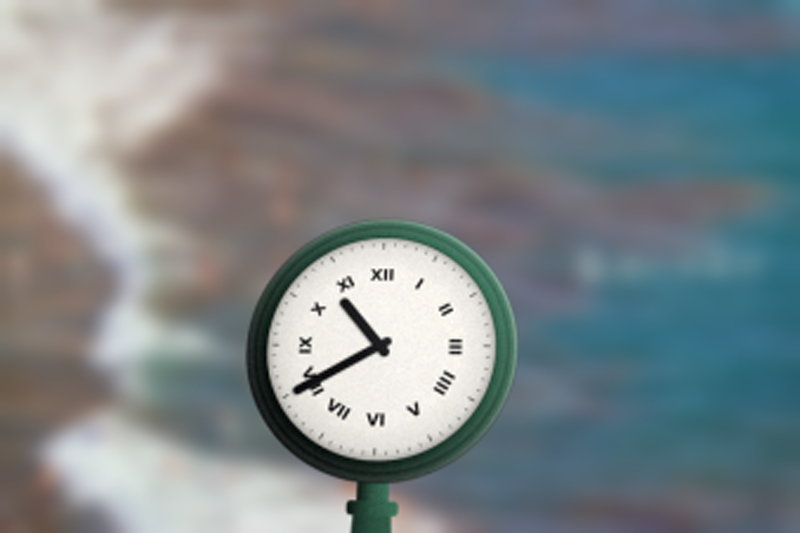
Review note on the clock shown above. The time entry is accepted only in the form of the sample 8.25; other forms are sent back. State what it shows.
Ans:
10.40
